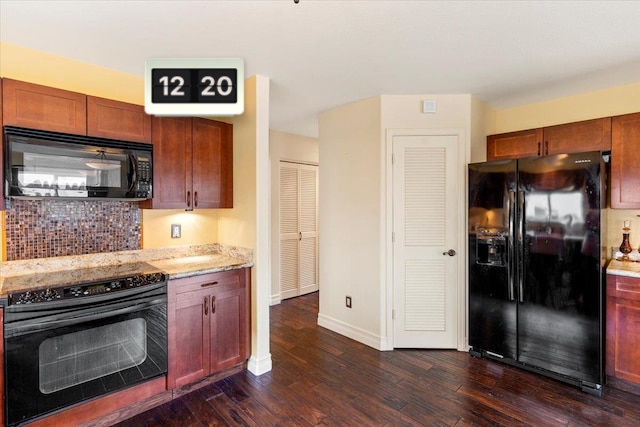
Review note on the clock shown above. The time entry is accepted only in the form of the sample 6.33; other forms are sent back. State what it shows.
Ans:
12.20
